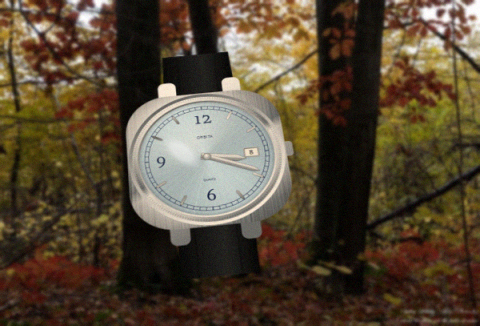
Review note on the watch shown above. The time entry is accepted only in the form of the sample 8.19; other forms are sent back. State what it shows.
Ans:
3.19
